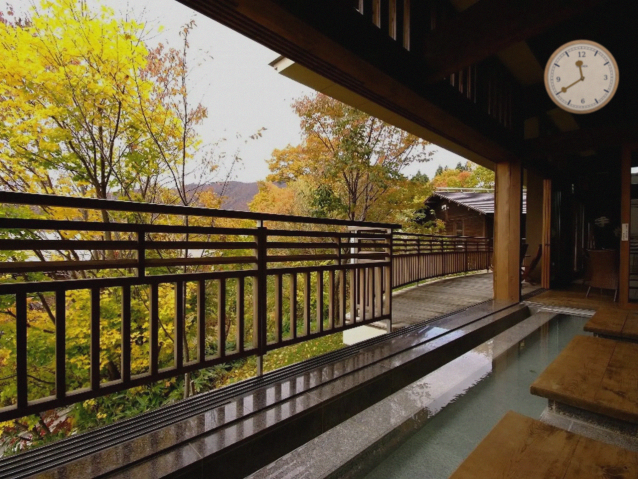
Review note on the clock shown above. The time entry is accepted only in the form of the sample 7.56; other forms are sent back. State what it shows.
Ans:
11.40
